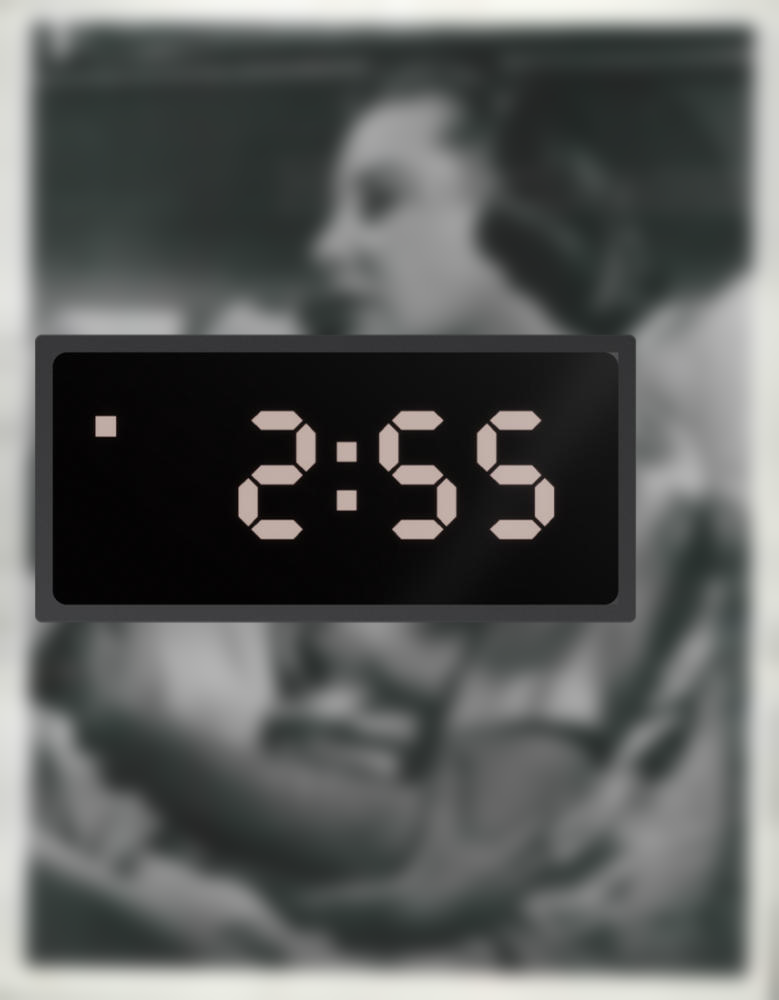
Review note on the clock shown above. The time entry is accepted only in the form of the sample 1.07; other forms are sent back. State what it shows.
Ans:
2.55
